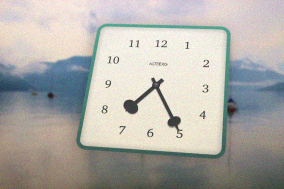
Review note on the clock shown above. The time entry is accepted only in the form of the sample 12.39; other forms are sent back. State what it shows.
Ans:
7.25
